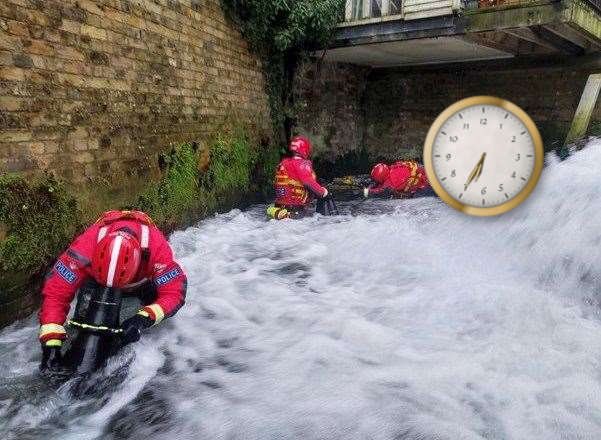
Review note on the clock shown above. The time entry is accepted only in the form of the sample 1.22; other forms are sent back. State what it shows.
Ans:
6.35
